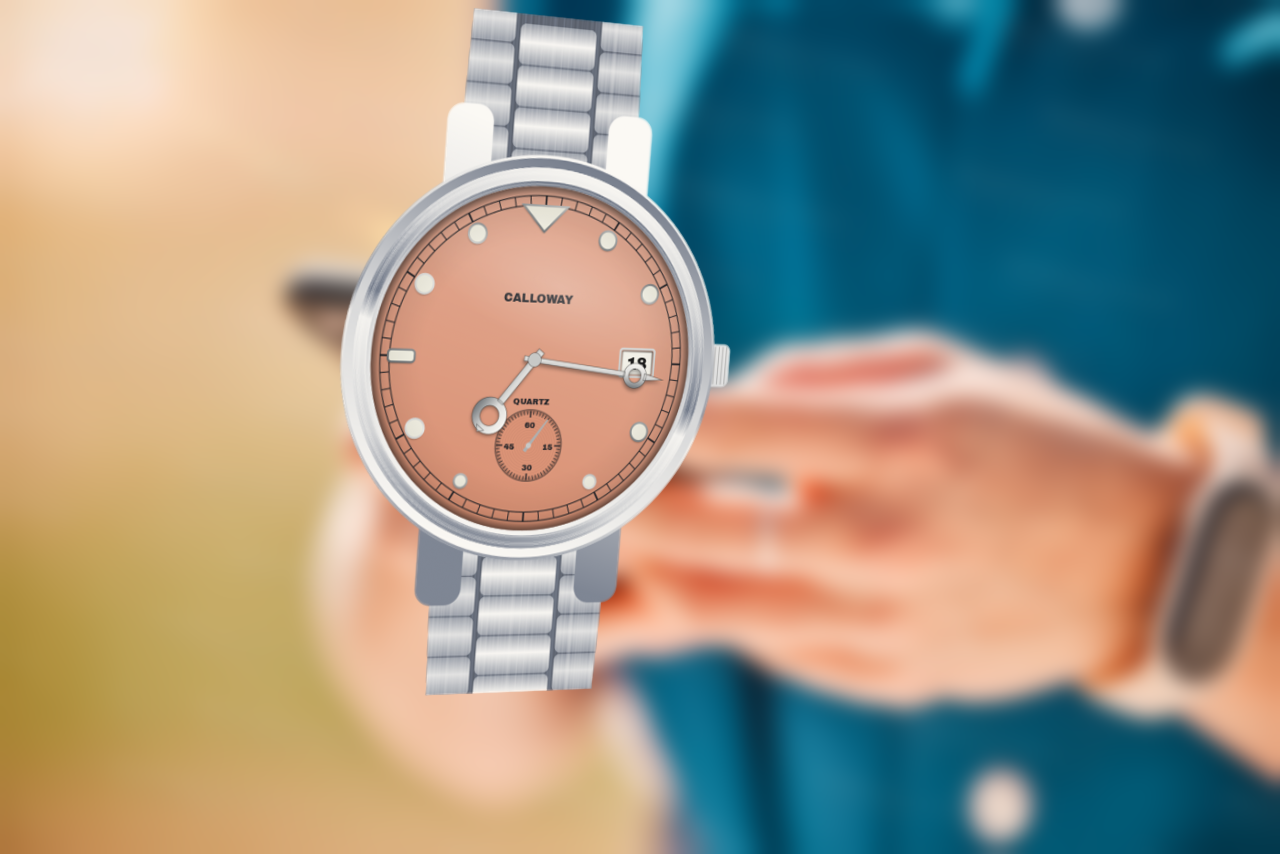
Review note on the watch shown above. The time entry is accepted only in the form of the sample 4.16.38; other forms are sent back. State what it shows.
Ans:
7.16.06
